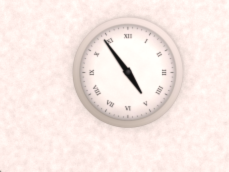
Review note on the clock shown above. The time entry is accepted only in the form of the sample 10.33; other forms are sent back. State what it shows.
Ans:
4.54
